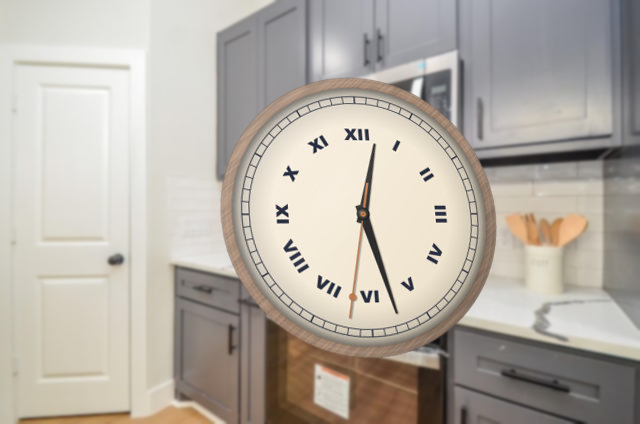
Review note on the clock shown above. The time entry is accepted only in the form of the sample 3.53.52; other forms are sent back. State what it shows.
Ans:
12.27.32
